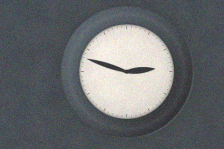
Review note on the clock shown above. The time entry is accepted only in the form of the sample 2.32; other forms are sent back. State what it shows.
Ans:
2.48
